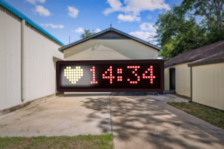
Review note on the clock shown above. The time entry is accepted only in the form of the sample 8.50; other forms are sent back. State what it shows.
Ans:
14.34
